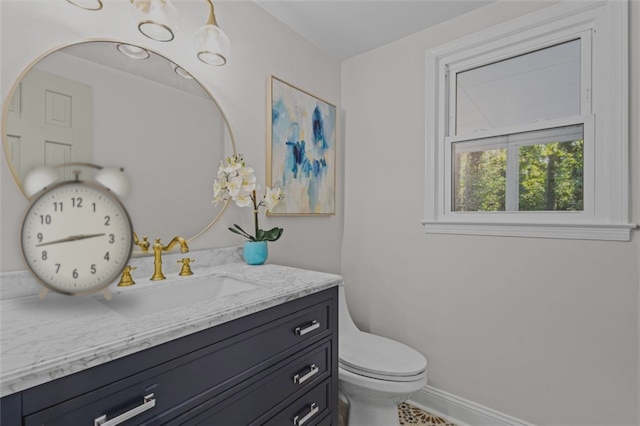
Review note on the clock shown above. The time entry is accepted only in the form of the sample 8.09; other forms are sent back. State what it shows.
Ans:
2.43
